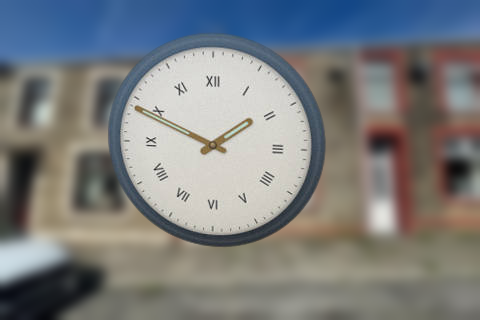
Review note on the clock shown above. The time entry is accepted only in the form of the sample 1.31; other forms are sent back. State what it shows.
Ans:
1.49
